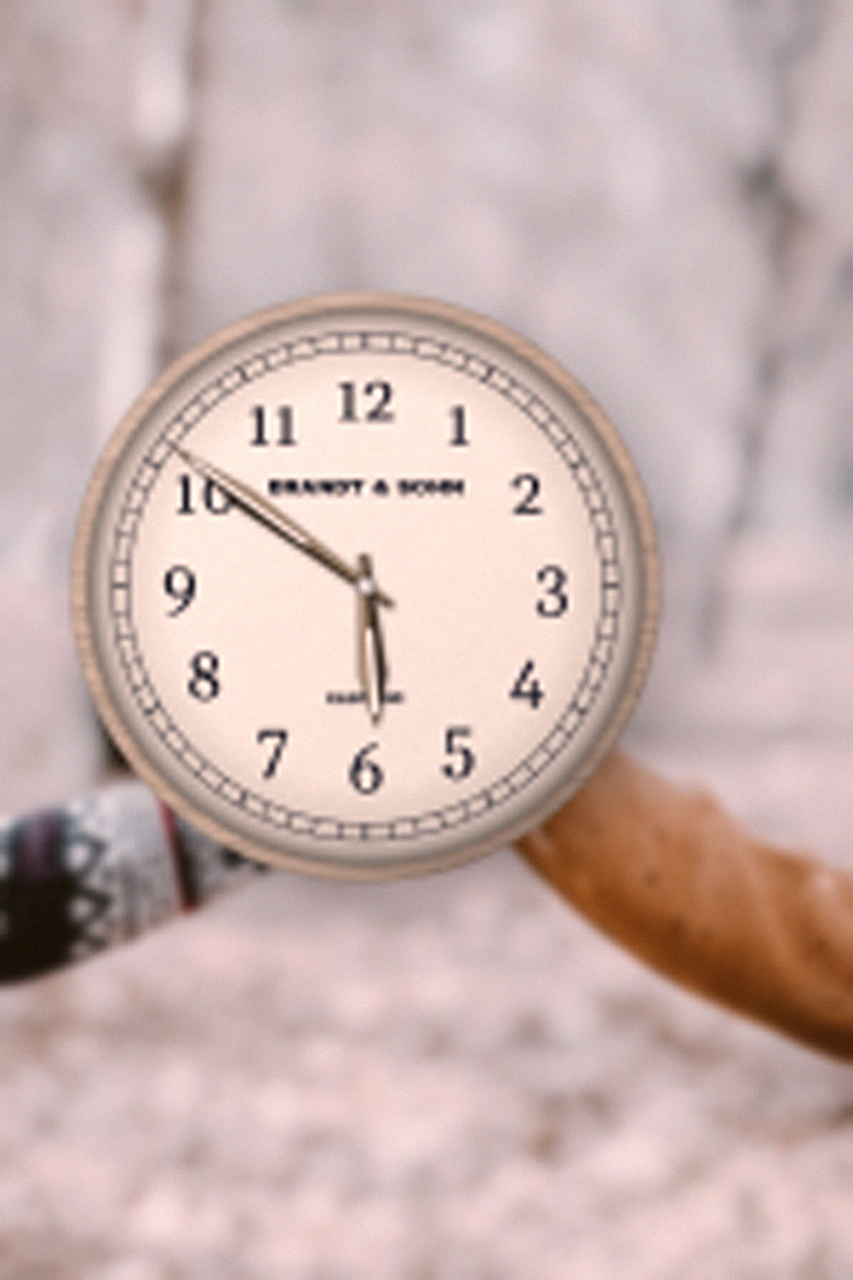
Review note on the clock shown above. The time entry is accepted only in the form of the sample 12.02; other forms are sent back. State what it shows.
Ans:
5.51
